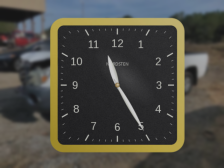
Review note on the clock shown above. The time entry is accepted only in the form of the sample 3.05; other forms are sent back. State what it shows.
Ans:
11.25
